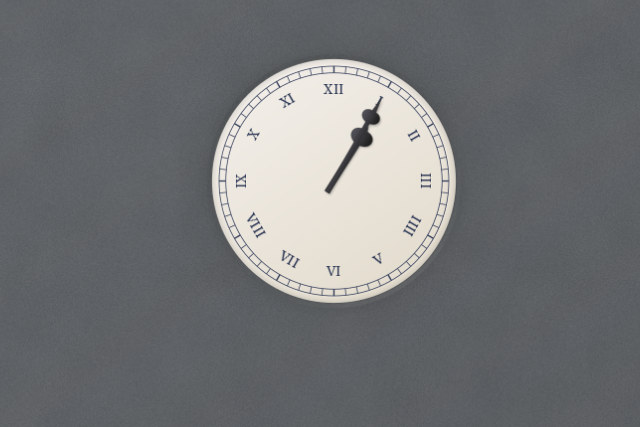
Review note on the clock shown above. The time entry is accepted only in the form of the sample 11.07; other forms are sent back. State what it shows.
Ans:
1.05
